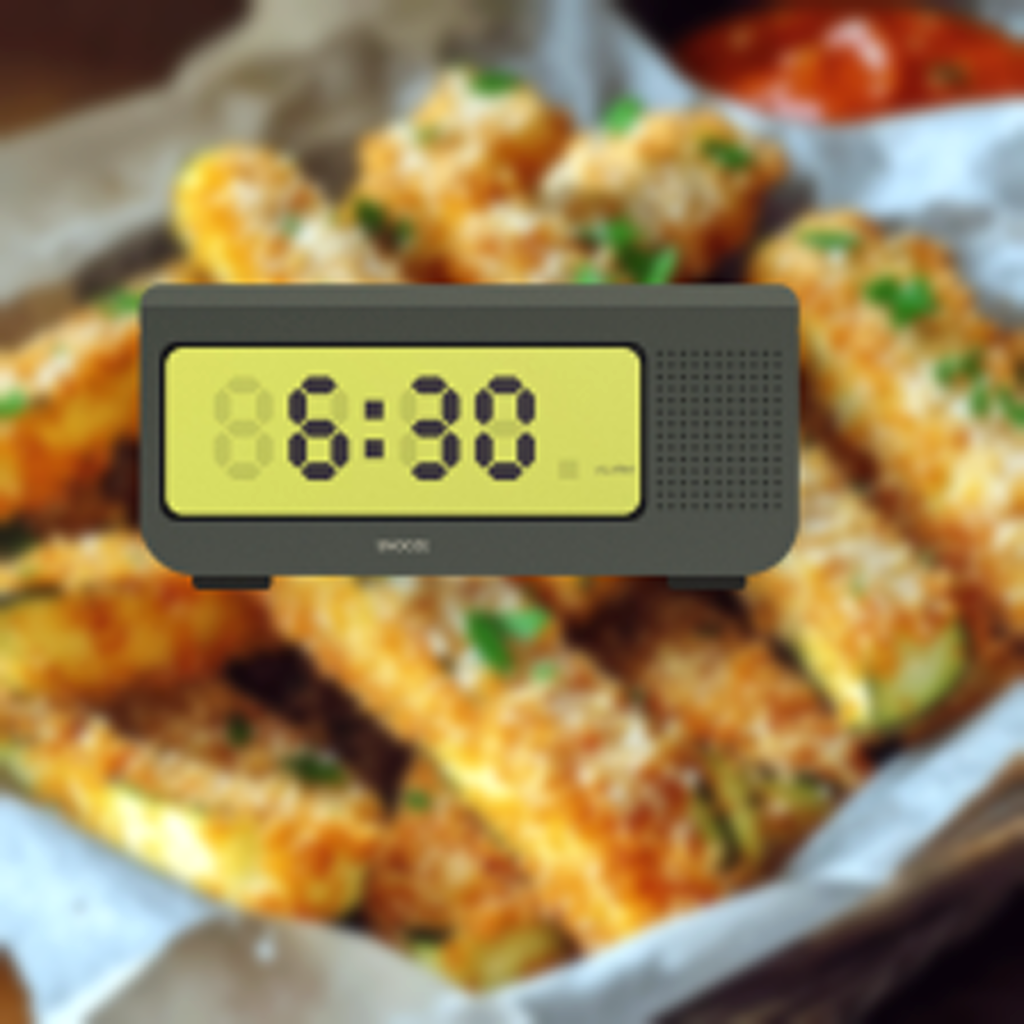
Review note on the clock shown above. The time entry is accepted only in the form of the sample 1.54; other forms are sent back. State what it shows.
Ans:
6.30
